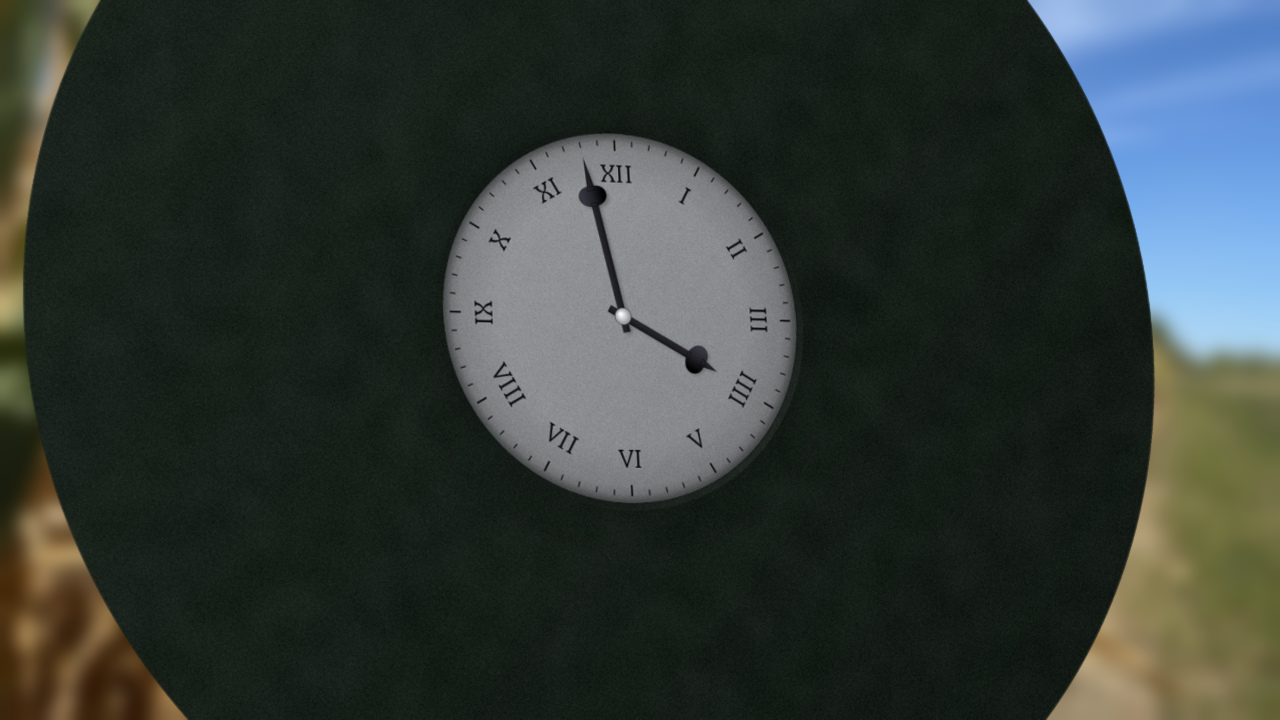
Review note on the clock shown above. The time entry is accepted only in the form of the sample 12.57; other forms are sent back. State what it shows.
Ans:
3.58
